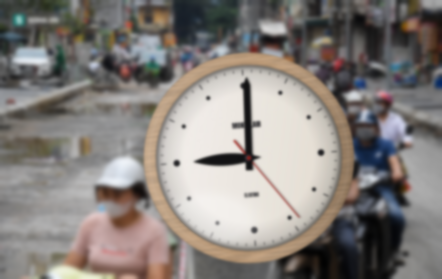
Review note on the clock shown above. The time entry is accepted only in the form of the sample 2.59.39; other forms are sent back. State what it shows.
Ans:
9.00.24
